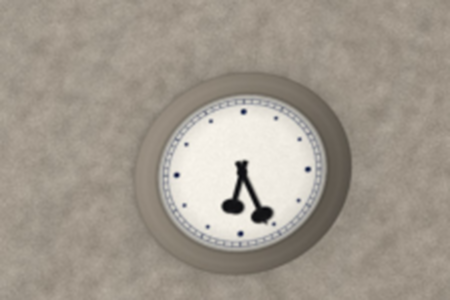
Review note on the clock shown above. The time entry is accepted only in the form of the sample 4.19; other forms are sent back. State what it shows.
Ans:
6.26
